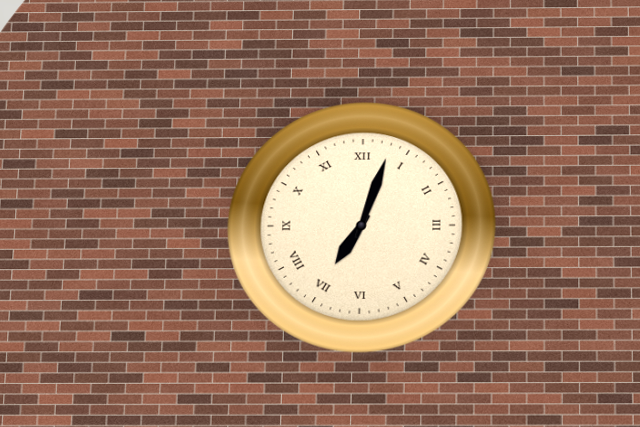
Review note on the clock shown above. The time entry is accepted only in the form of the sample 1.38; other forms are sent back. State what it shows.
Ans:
7.03
